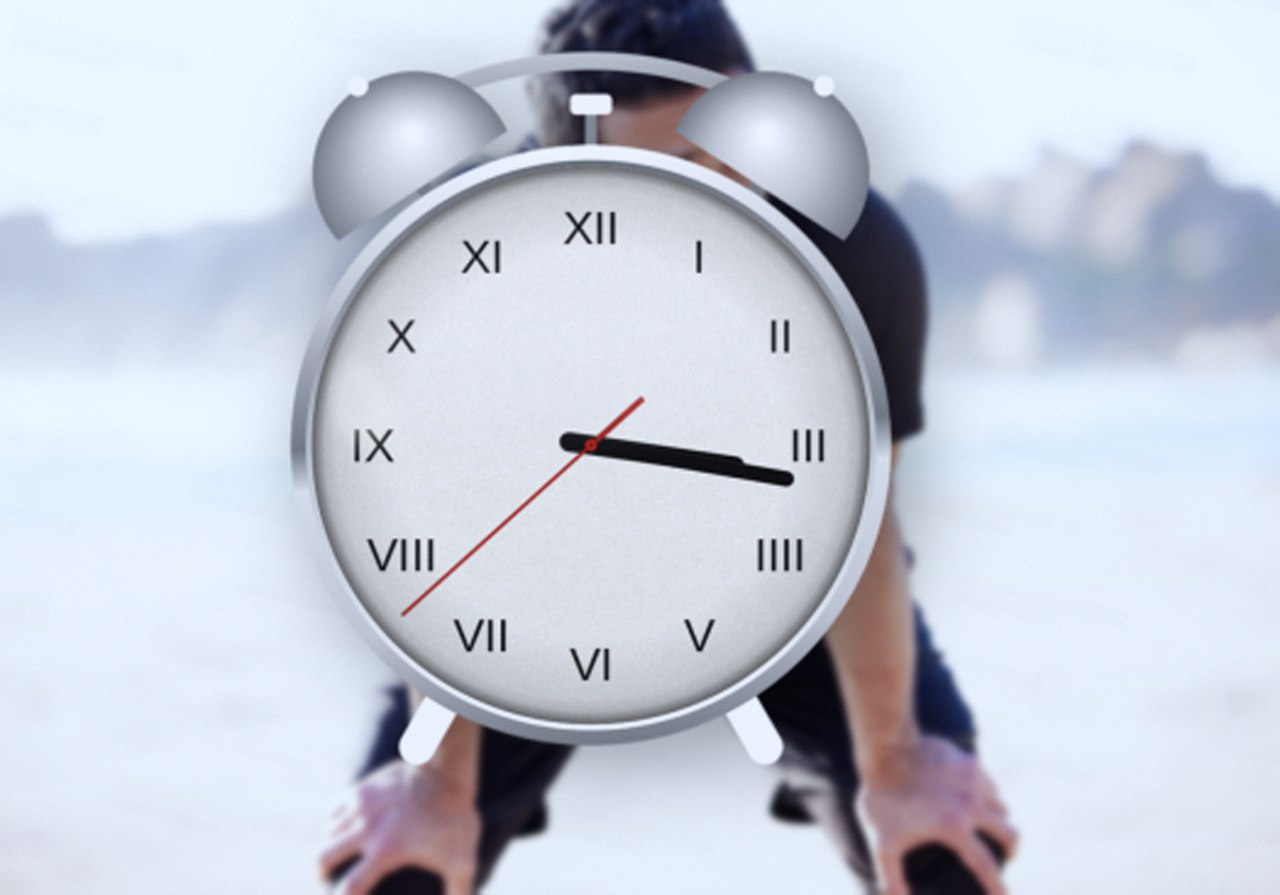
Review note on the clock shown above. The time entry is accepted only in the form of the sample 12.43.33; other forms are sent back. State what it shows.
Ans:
3.16.38
